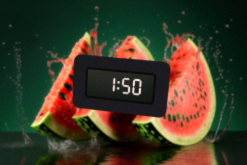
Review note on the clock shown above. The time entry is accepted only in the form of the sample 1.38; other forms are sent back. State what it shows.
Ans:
1.50
